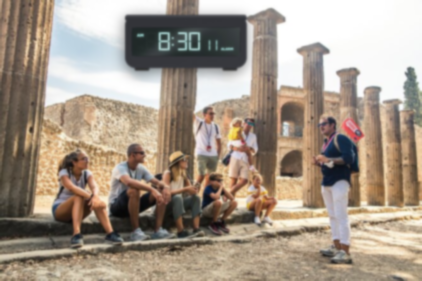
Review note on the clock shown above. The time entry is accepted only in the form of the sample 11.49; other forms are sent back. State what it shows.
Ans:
8.30
